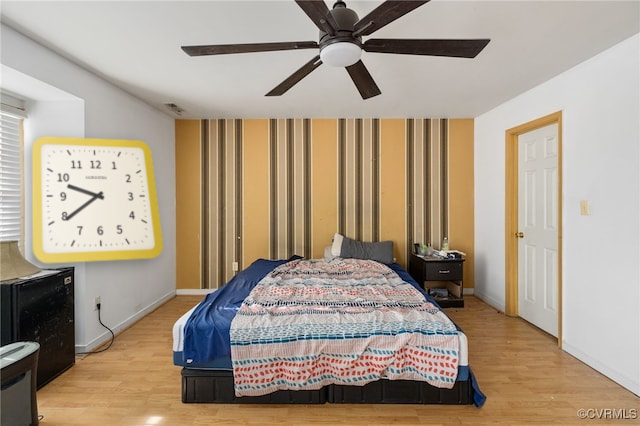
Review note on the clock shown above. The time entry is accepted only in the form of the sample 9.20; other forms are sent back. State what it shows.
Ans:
9.39
